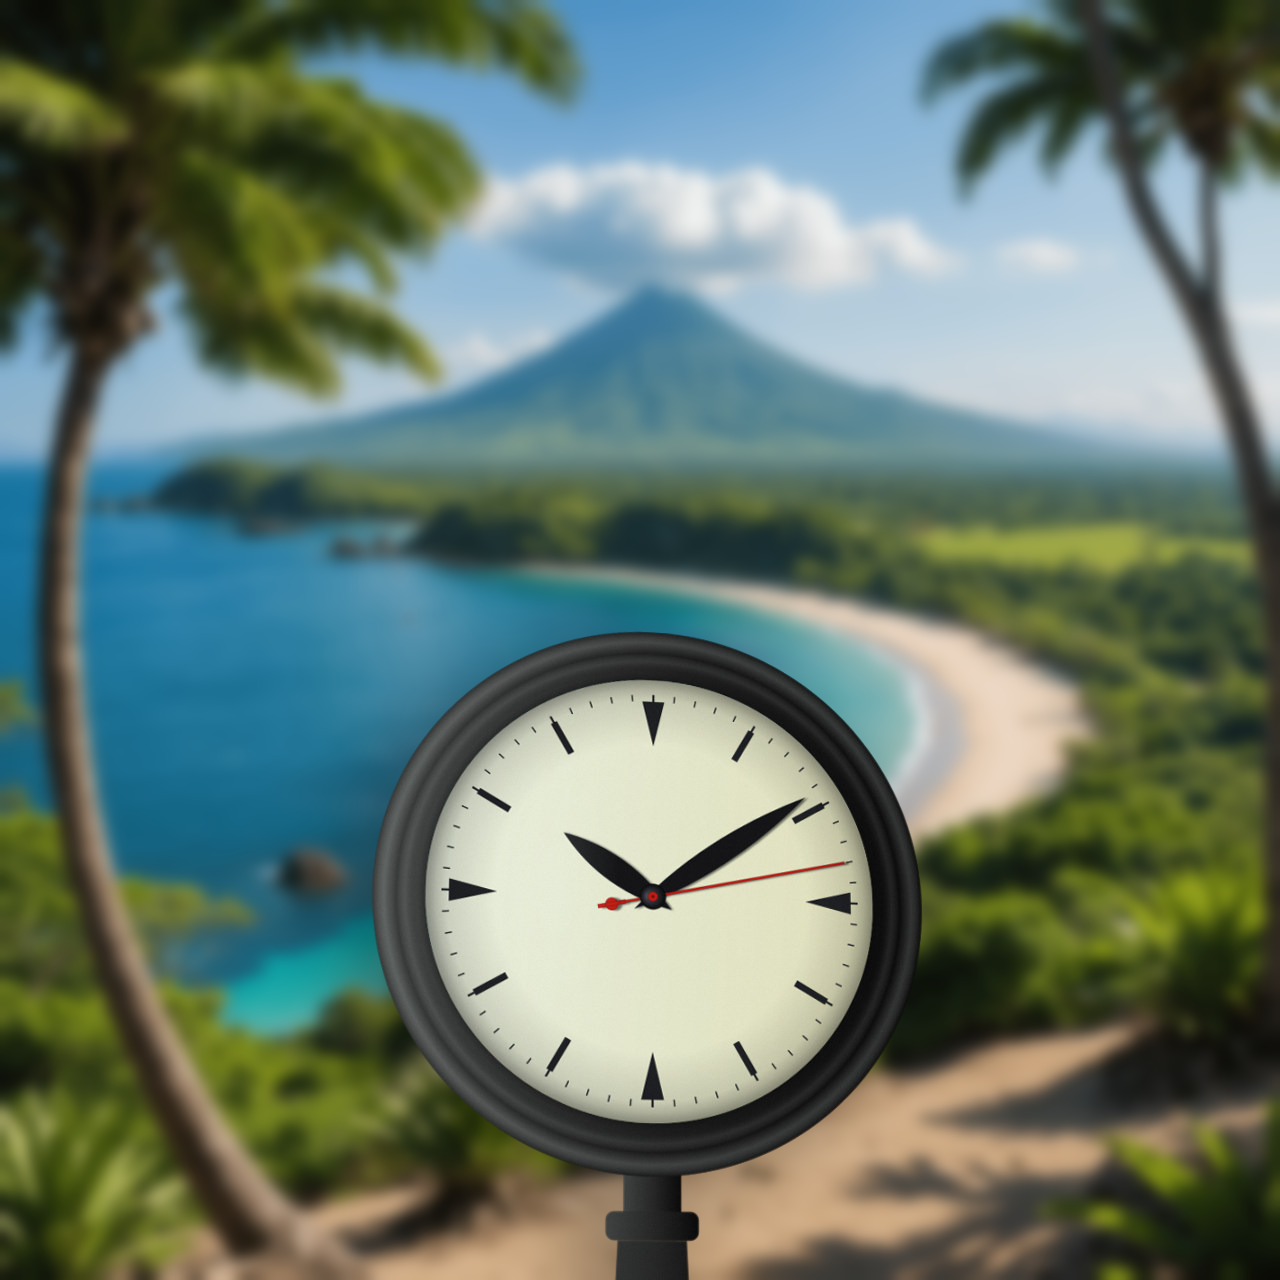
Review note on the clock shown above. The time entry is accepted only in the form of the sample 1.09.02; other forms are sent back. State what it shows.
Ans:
10.09.13
